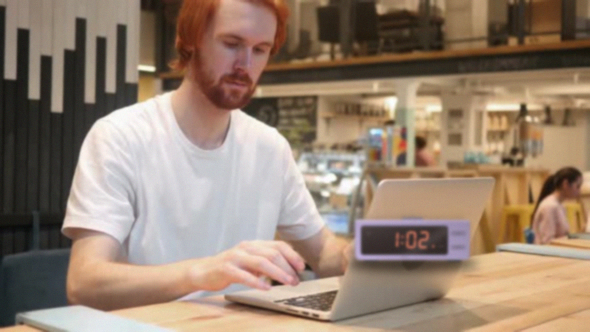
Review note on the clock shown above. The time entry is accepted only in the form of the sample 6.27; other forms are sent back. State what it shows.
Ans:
1.02
